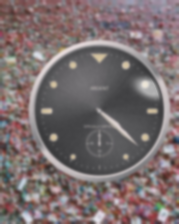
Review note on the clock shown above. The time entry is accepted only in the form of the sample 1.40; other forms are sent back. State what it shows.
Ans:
4.22
